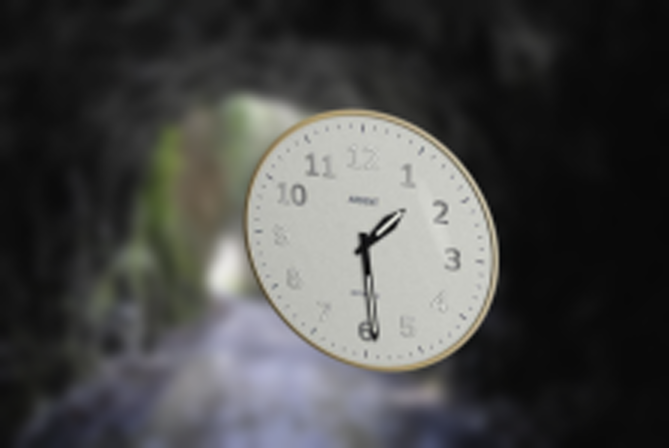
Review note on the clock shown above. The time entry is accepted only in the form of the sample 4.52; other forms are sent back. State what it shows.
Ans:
1.29
